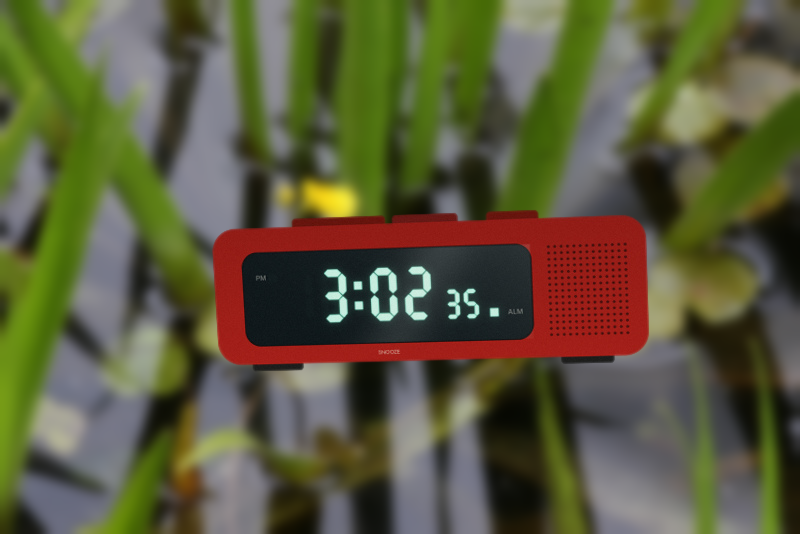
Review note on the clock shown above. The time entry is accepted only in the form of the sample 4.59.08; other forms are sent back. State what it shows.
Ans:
3.02.35
